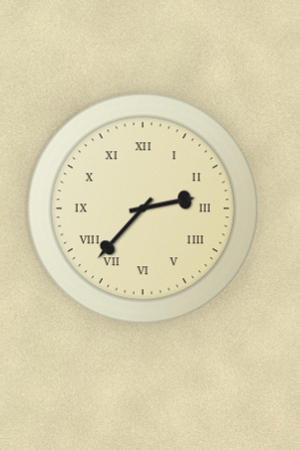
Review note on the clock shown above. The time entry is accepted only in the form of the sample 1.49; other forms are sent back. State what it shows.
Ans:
2.37
